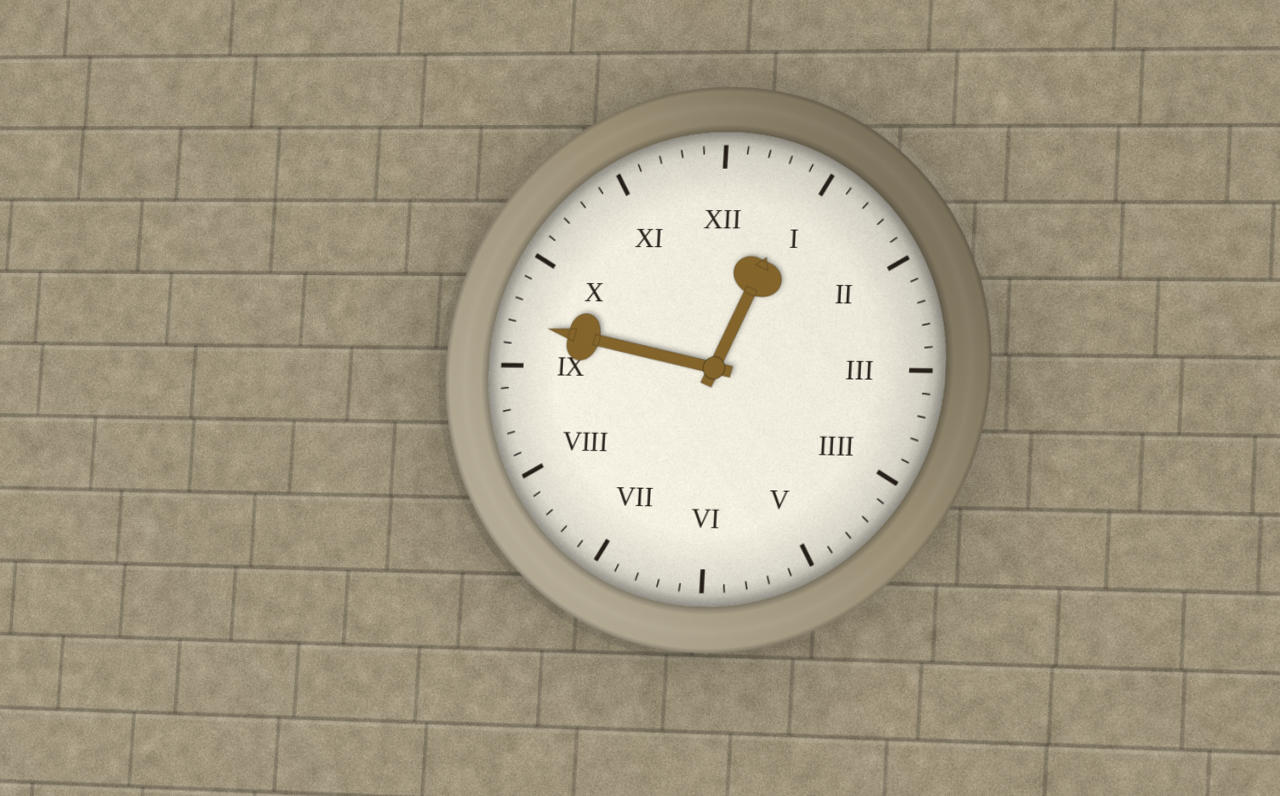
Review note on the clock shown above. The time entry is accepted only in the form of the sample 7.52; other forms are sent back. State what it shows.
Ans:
12.47
